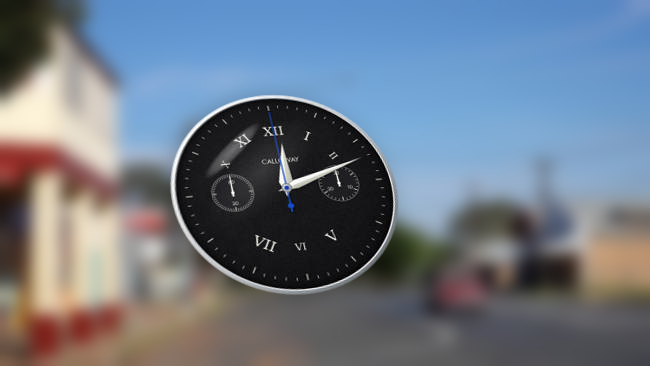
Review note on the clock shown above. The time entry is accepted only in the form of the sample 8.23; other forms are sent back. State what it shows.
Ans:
12.12
